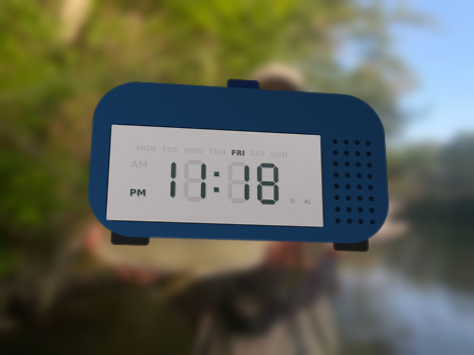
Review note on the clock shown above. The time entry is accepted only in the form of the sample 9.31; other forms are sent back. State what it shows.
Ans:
11.18
